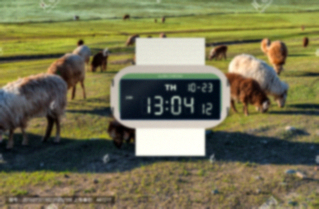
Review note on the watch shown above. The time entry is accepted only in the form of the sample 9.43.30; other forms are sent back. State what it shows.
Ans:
13.04.12
